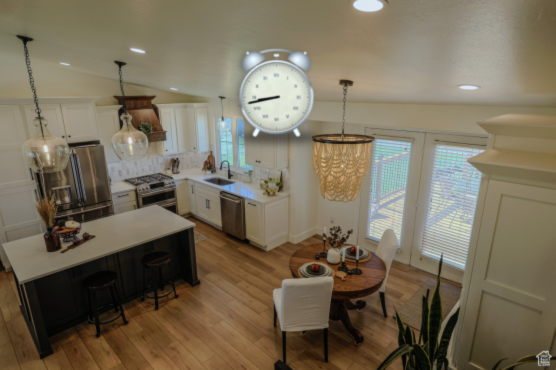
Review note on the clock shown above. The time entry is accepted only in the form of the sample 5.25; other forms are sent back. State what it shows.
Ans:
8.43
